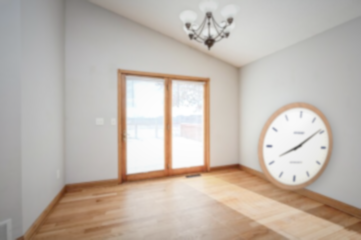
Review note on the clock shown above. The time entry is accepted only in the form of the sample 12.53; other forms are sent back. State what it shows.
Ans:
8.09
